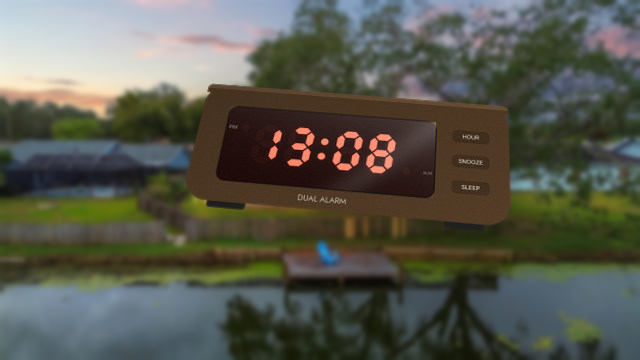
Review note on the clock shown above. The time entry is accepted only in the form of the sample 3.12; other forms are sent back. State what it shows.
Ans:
13.08
